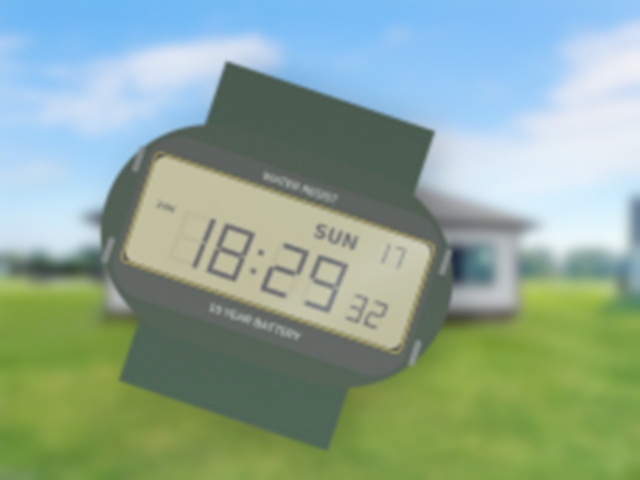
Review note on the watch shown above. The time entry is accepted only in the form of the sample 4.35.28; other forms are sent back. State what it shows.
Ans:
18.29.32
